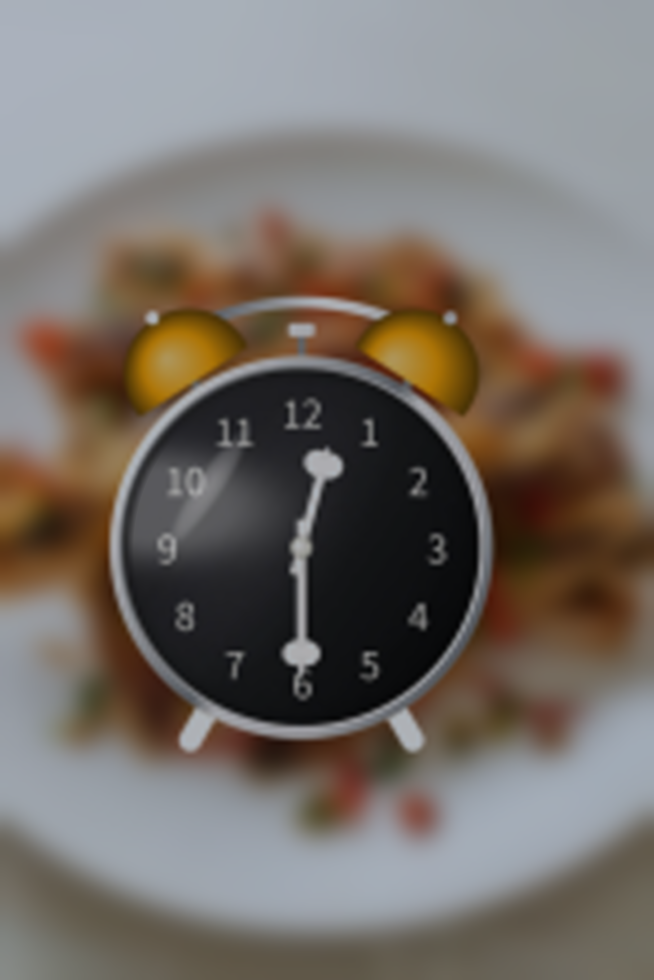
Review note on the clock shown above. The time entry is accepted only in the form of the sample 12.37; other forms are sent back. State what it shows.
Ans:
12.30
